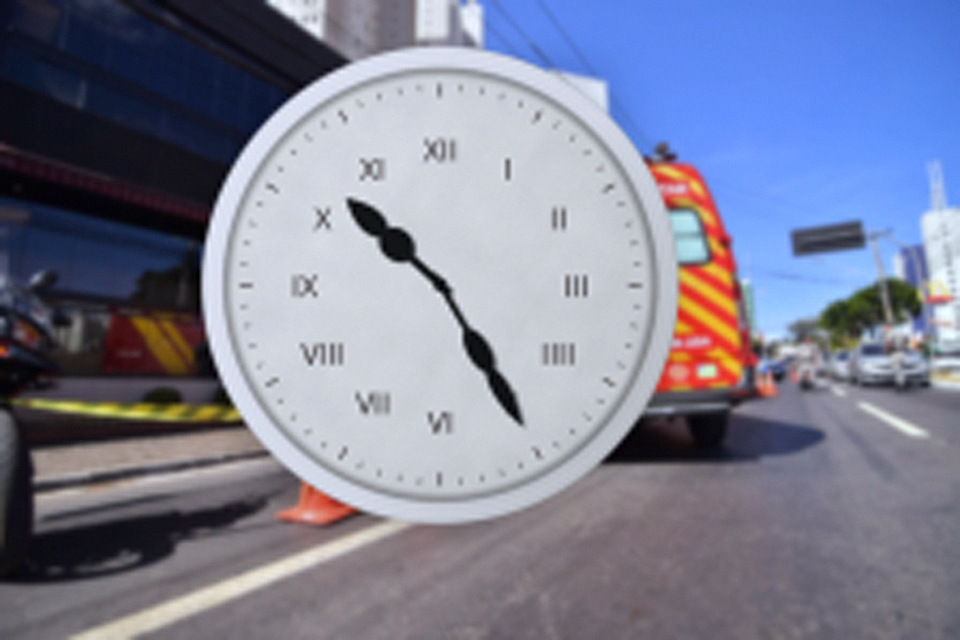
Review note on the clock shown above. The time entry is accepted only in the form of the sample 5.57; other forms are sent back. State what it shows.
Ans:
10.25
